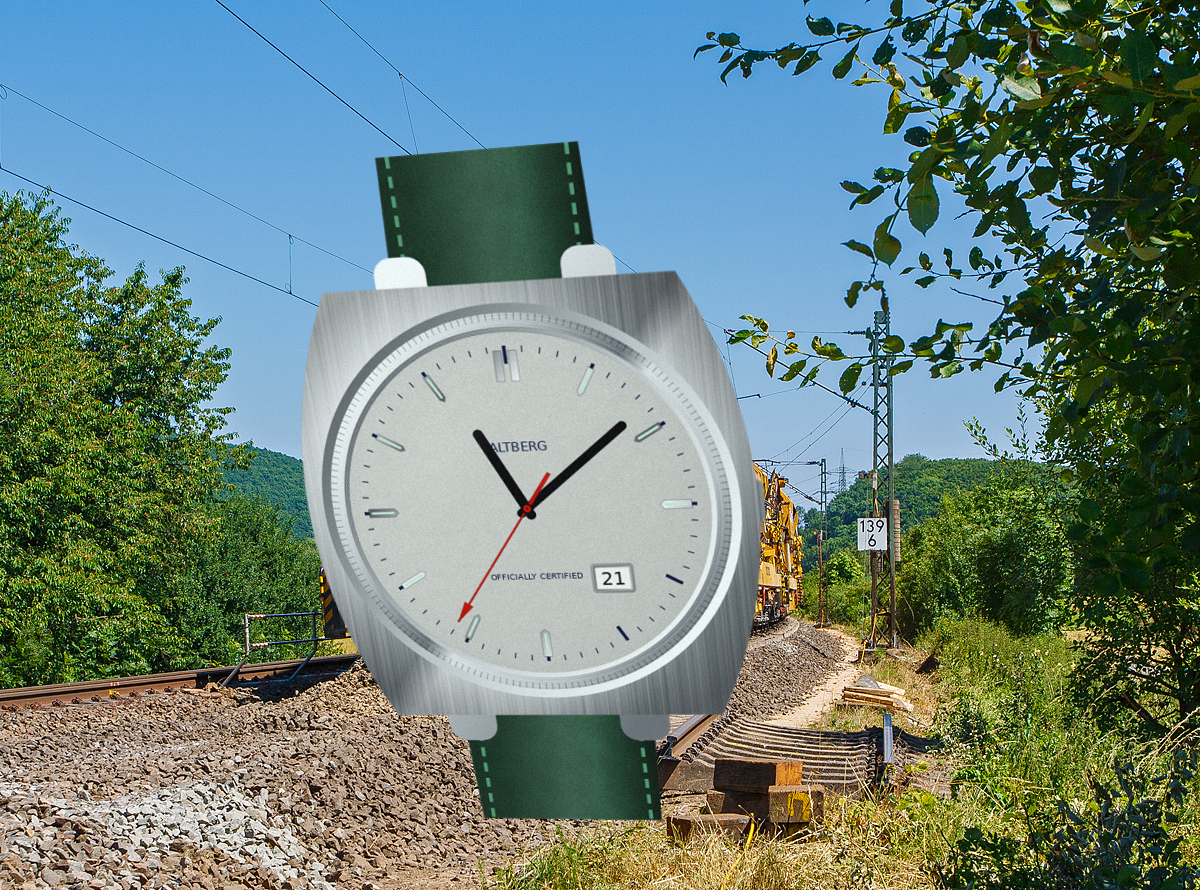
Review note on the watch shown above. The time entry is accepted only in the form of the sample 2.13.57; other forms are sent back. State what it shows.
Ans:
11.08.36
